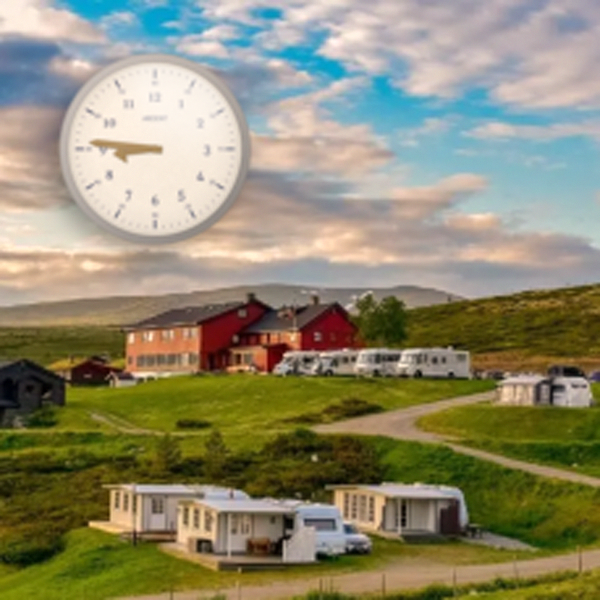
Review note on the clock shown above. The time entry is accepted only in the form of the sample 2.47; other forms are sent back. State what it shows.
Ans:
8.46
